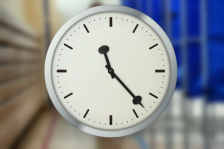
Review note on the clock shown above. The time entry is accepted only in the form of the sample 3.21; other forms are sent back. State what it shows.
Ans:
11.23
